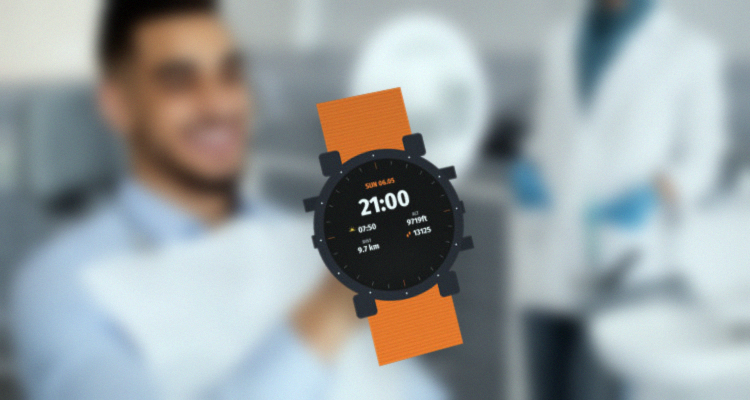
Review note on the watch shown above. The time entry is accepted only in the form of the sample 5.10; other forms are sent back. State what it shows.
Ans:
21.00
